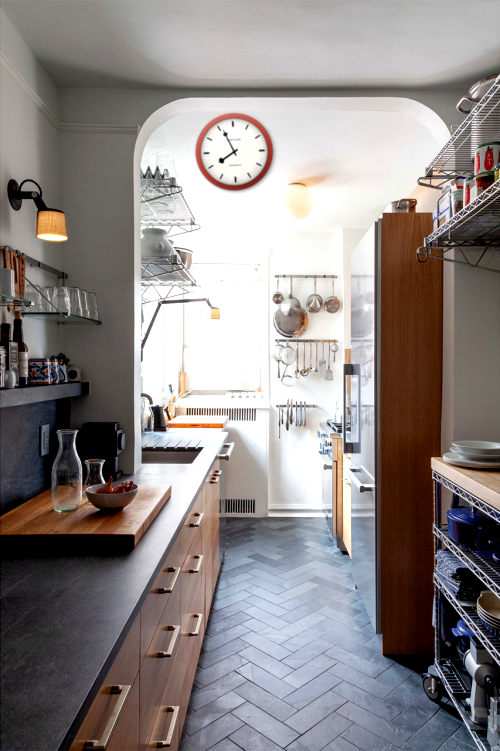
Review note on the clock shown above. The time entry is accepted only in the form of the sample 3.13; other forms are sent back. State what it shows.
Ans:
7.56
